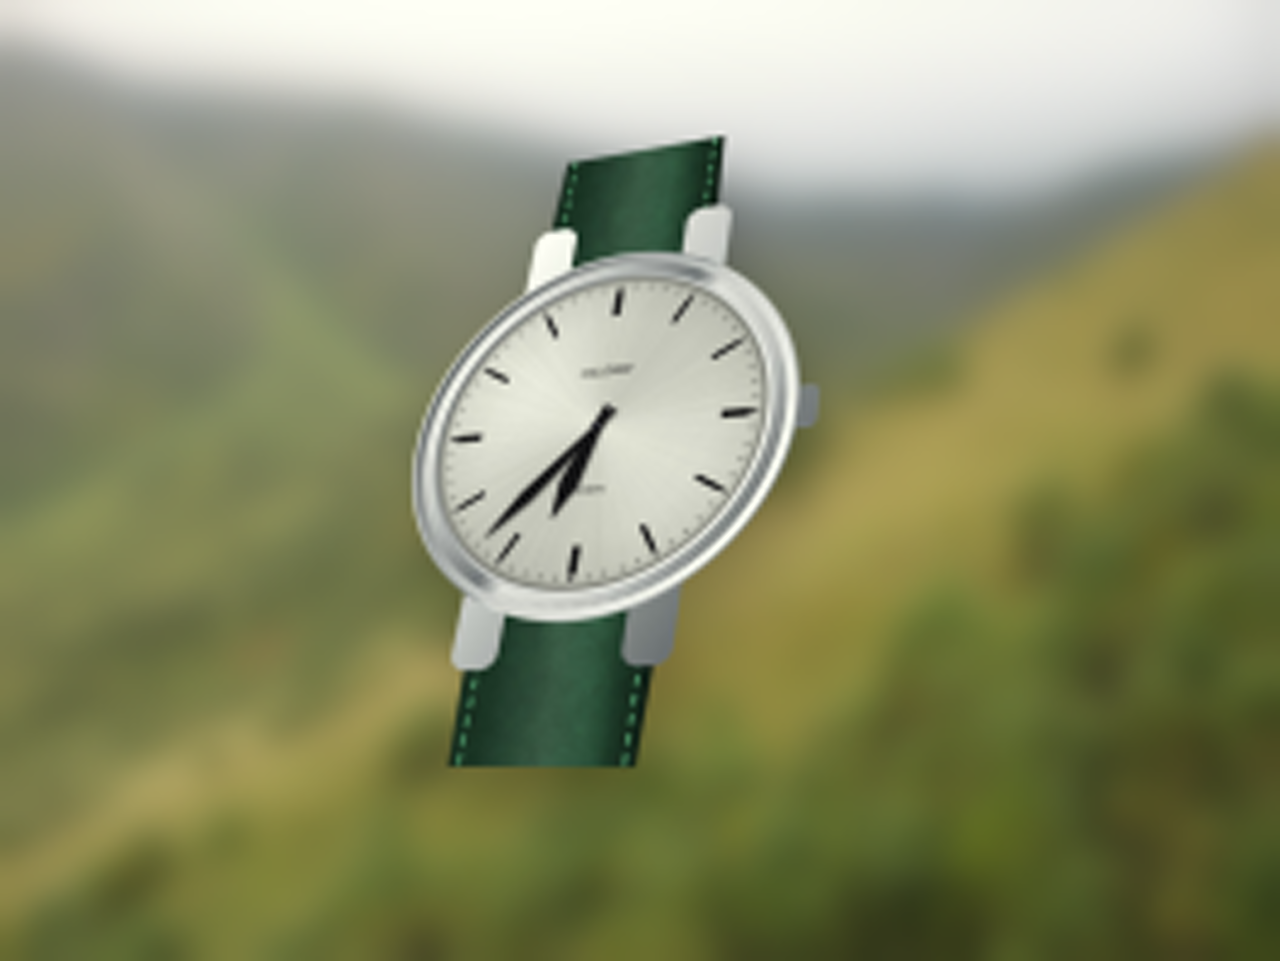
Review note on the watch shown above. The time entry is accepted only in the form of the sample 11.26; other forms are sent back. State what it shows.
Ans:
6.37
